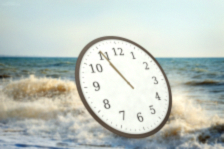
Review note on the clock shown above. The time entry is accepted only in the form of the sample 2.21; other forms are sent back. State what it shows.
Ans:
10.55
